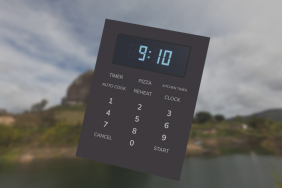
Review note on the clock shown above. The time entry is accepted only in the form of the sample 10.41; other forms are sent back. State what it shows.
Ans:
9.10
